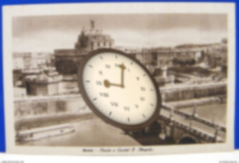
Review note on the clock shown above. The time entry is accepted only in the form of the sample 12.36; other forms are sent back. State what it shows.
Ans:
9.02
